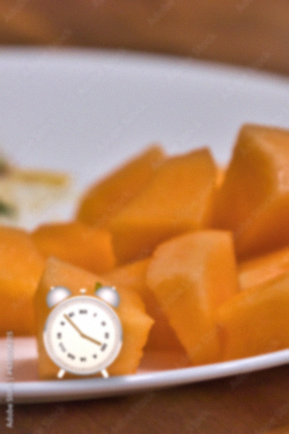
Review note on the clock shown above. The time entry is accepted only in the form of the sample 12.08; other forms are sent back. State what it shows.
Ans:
3.53
